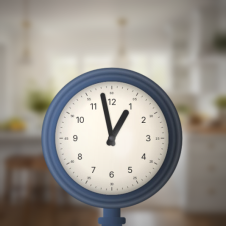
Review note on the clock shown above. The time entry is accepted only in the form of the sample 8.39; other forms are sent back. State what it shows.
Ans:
12.58
